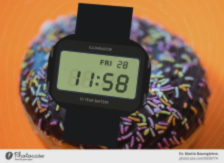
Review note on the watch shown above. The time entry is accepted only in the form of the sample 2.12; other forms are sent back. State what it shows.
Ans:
11.58
